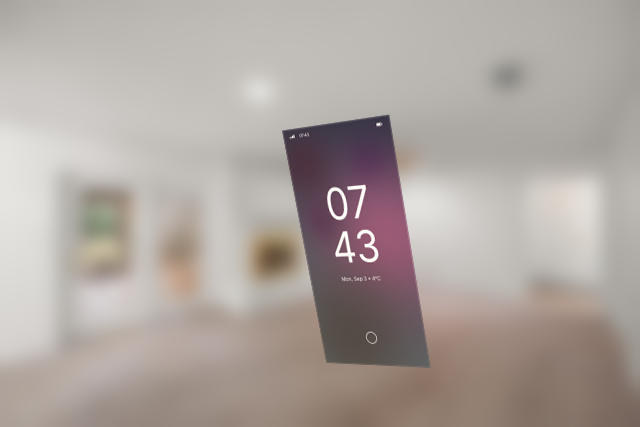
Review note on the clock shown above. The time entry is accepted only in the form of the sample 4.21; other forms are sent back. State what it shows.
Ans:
7.43
